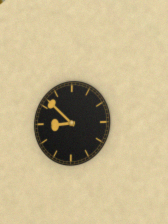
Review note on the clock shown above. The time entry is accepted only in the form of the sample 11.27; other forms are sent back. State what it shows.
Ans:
8.52
